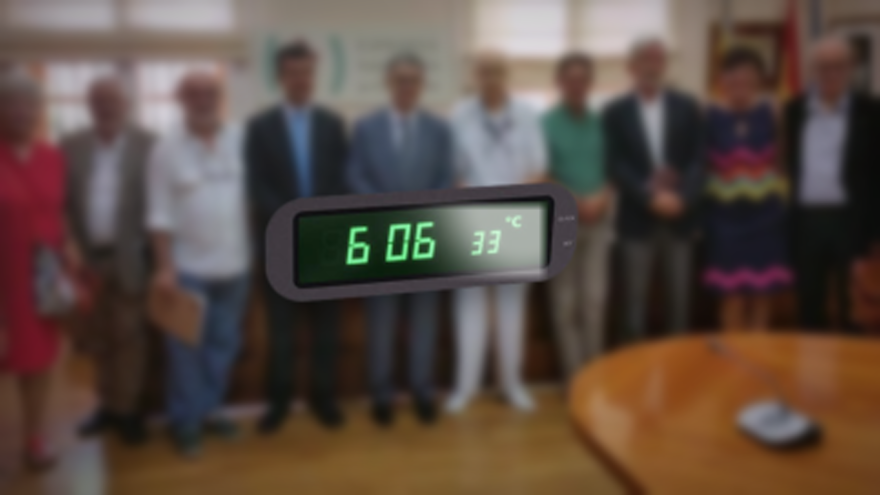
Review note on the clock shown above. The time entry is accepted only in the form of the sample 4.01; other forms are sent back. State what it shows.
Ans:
6.06
